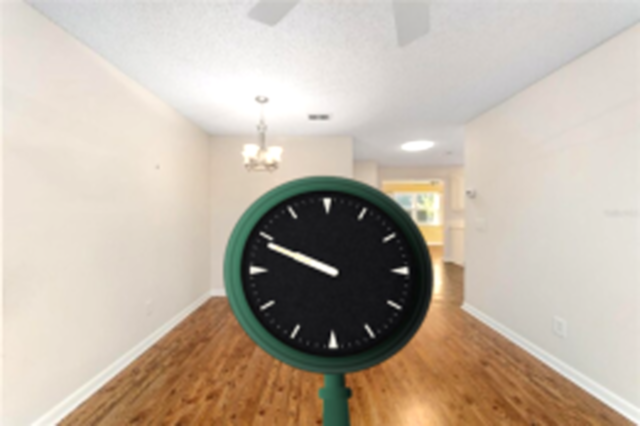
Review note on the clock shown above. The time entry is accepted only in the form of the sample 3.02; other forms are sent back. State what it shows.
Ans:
9.49
